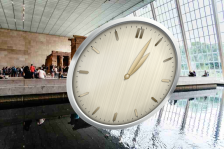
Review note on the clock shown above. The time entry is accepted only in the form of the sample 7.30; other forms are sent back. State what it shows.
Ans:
1.03
